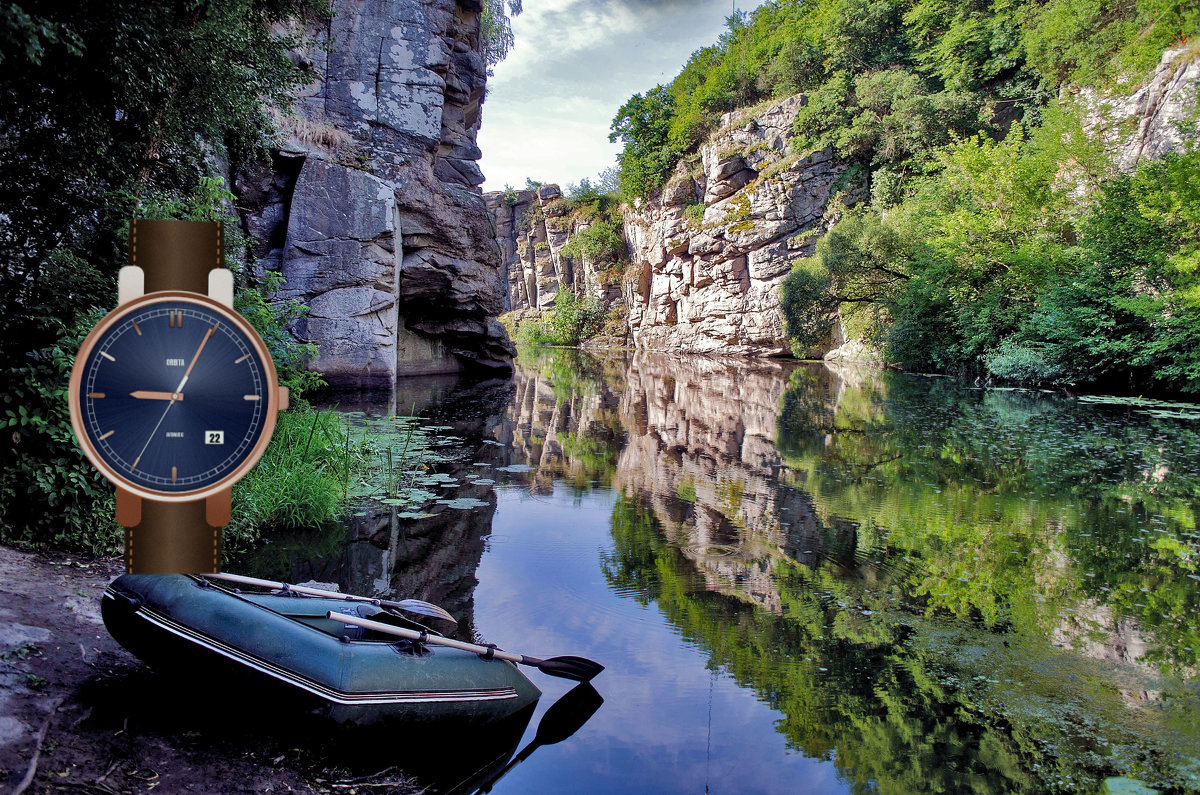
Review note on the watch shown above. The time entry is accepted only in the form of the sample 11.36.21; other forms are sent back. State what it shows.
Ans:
9.04.35
